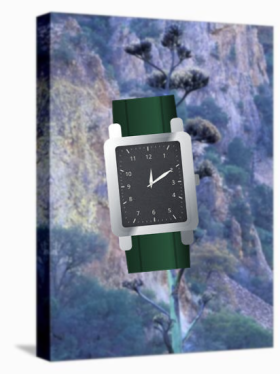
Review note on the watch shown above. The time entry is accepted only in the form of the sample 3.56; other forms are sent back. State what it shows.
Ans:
12.10
